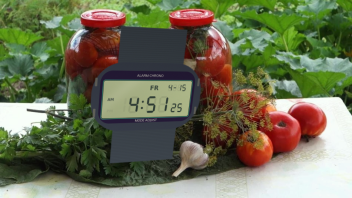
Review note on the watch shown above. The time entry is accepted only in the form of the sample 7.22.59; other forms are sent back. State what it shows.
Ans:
4.51.25
